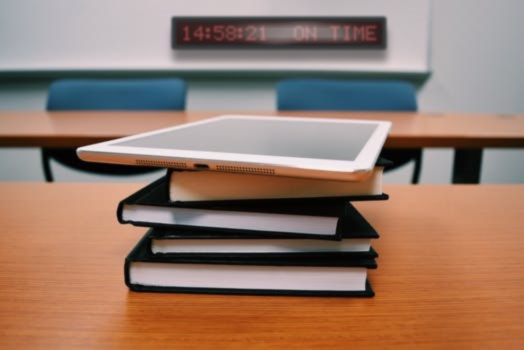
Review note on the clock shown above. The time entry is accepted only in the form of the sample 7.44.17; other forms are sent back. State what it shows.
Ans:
14.58.21
